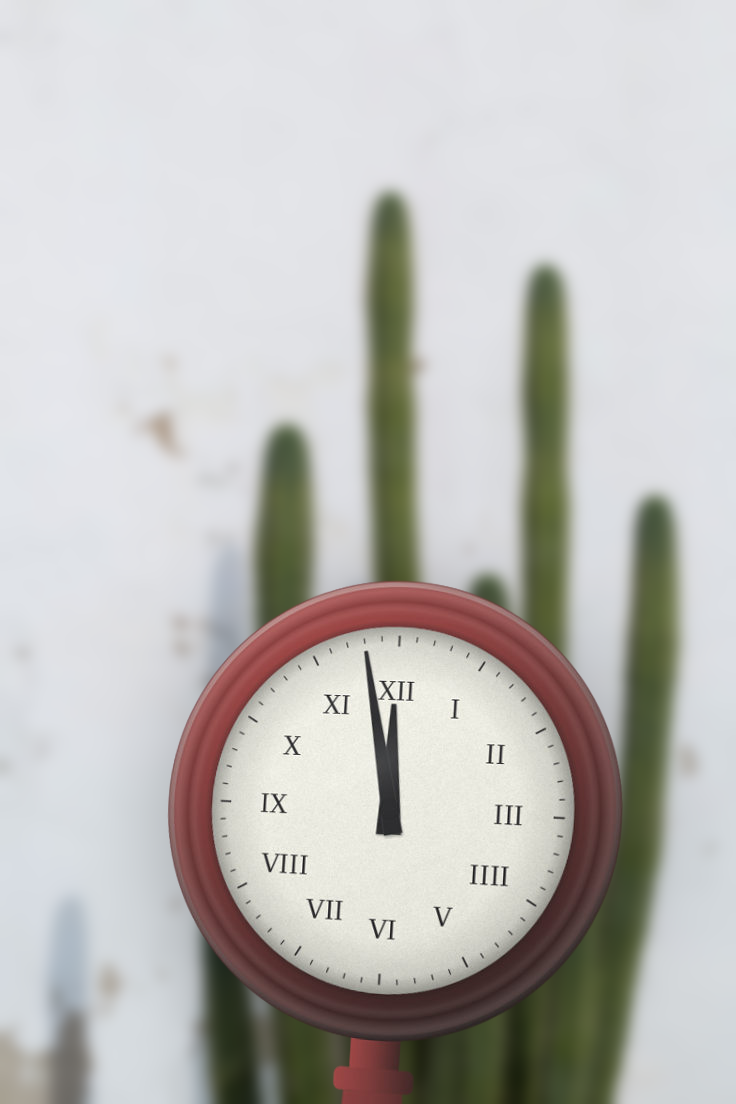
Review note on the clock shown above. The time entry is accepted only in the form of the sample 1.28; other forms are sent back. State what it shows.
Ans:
11.58
